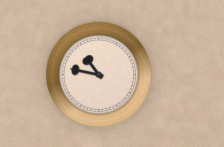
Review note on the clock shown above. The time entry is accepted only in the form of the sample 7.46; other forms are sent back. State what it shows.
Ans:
10.47
